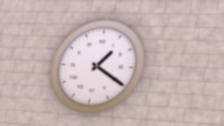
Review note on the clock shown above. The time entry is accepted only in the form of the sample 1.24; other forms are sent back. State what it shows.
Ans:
1.20
